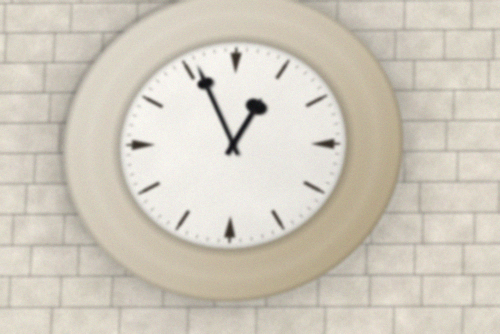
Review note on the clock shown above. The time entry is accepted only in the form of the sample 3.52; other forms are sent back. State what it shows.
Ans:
12.56
